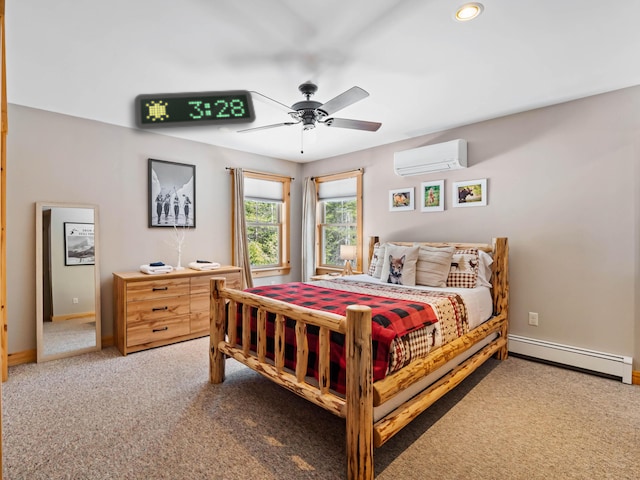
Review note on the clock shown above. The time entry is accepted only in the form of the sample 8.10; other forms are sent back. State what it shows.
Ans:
3.28
